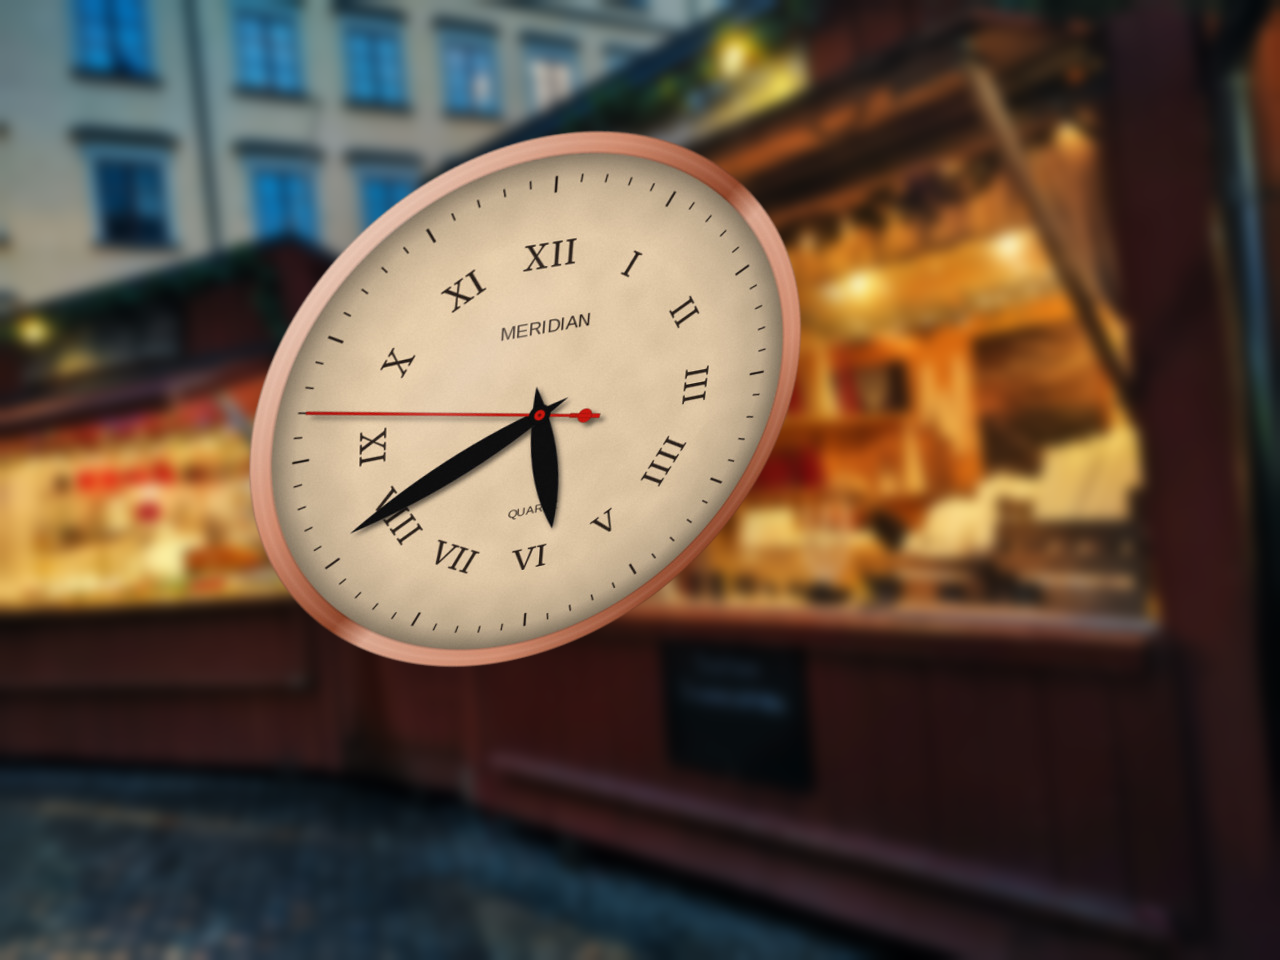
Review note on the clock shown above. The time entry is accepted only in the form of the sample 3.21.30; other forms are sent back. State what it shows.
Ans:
5.40.47
